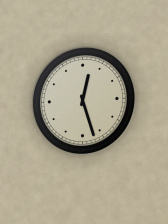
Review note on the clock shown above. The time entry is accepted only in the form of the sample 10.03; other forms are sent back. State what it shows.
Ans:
12.27
